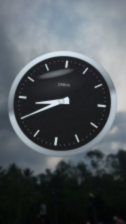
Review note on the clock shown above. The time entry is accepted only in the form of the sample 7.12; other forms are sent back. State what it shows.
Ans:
8.40
